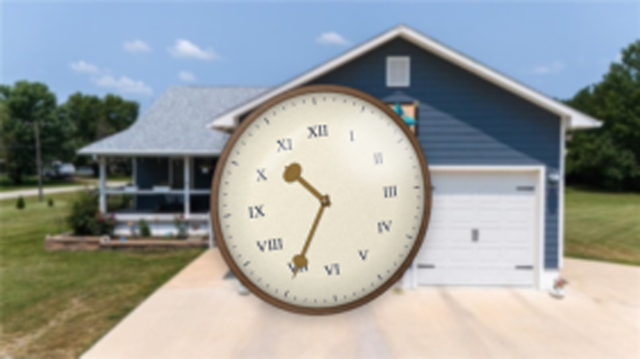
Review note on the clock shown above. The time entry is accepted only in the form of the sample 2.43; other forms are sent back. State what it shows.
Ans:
10.35
